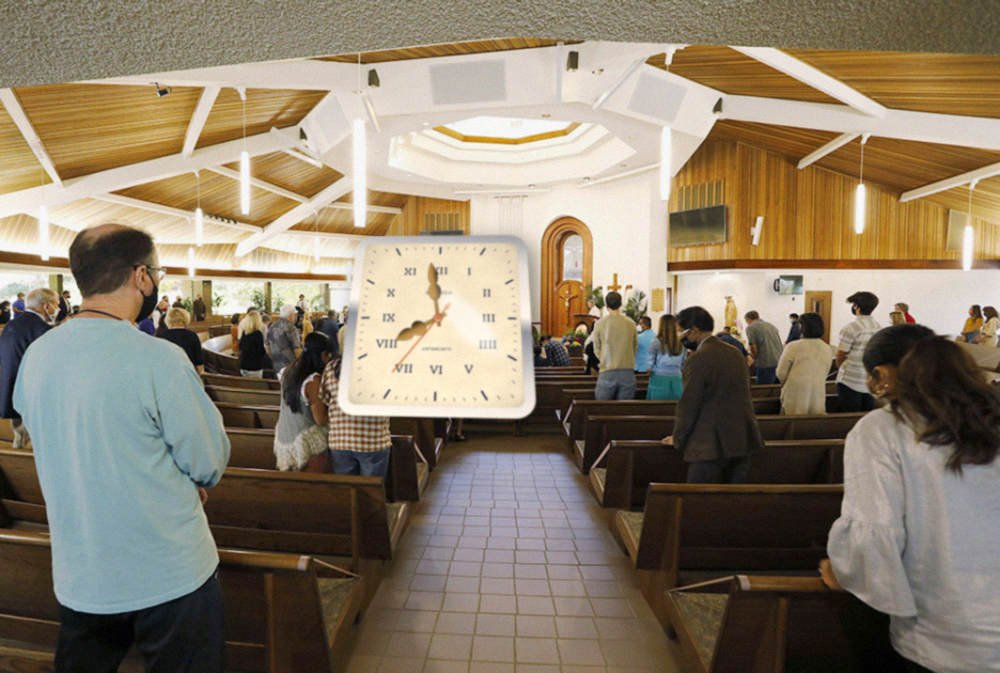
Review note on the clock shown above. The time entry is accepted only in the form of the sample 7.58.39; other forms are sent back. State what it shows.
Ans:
7.58.36
